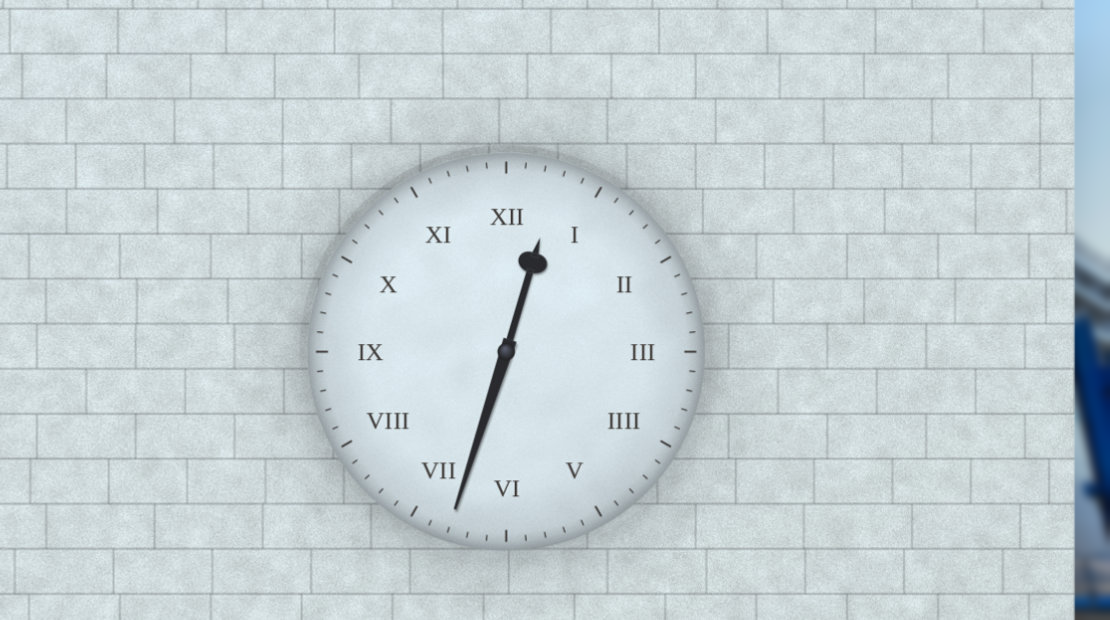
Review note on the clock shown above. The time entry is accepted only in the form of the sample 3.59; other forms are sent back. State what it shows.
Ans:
12.33
